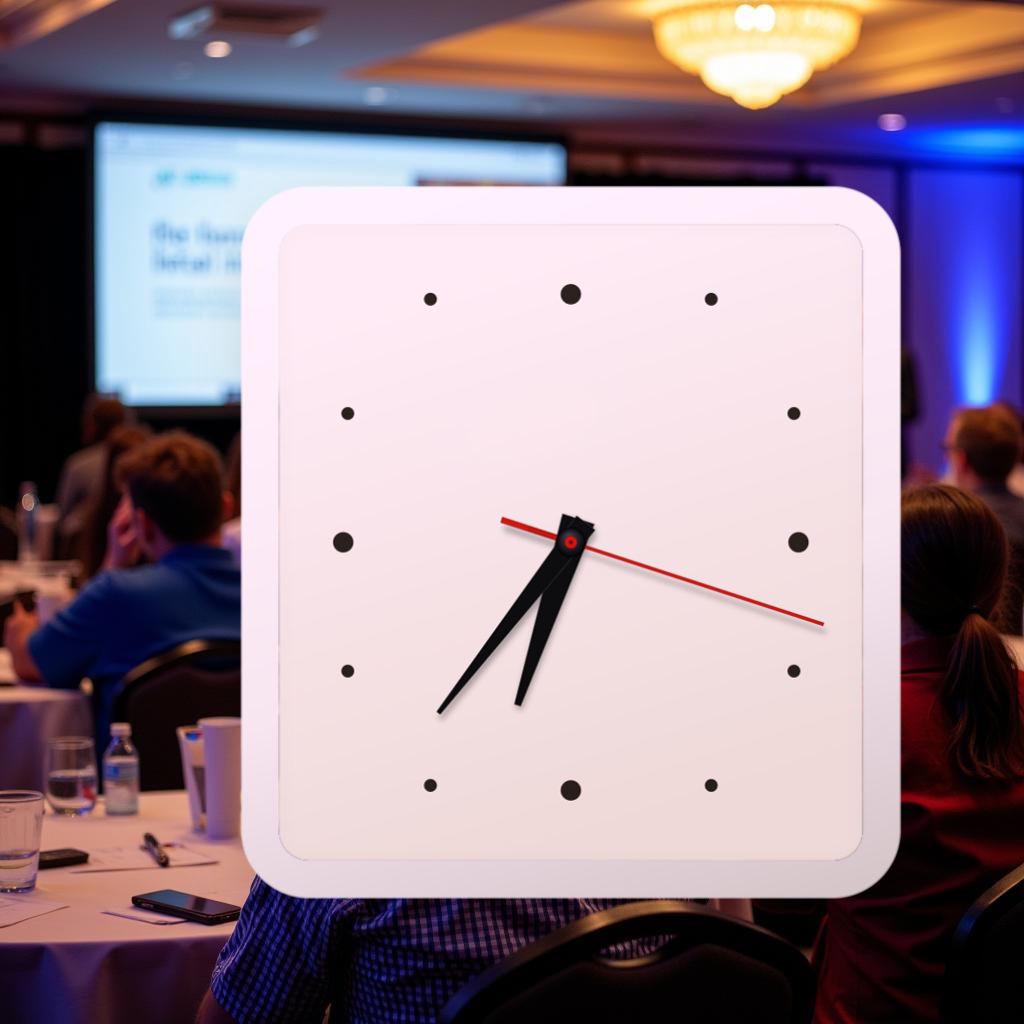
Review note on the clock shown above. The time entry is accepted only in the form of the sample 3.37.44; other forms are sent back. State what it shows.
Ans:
6.36.18
